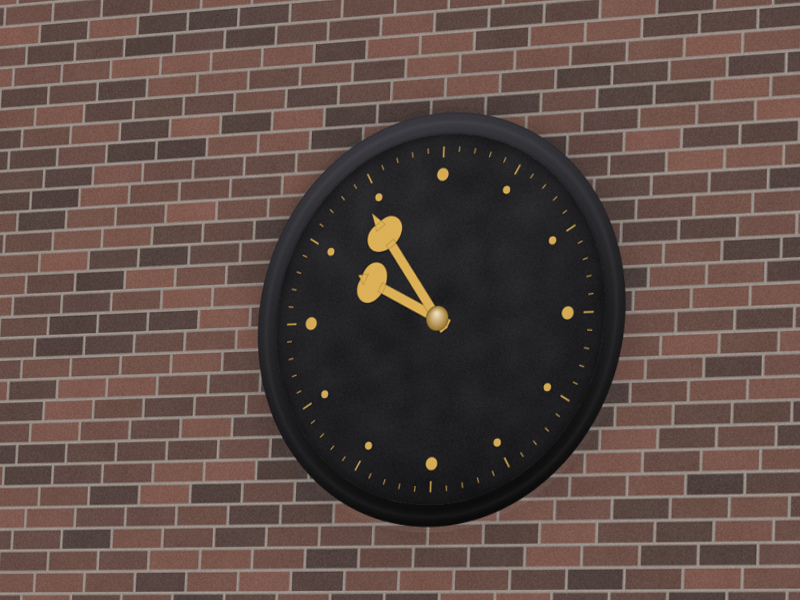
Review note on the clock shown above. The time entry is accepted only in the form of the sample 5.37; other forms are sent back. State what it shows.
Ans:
9.54
